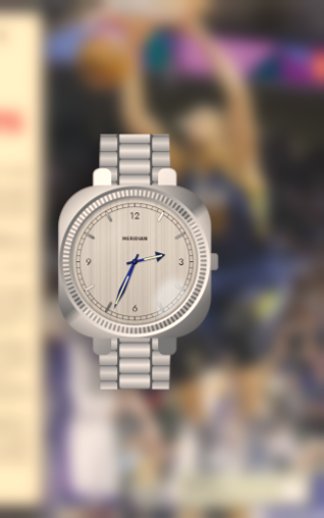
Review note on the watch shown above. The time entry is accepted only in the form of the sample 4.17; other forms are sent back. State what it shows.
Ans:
2.34
